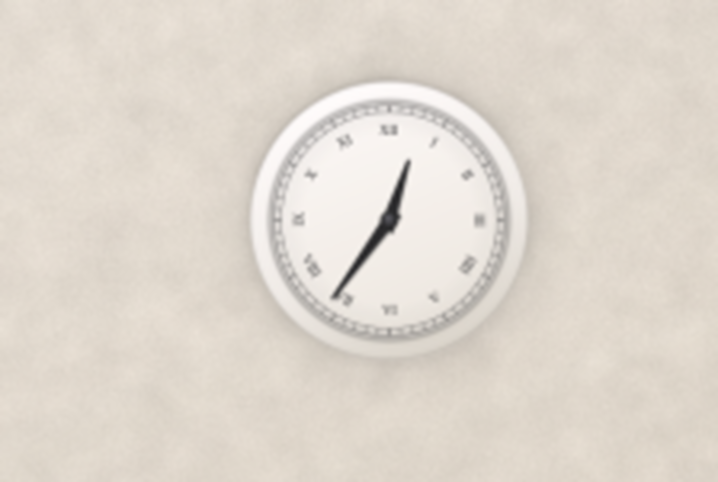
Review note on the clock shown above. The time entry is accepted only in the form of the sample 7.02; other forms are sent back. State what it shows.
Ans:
12.36
